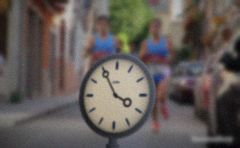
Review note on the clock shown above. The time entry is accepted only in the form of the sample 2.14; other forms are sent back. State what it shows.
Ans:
3.55
